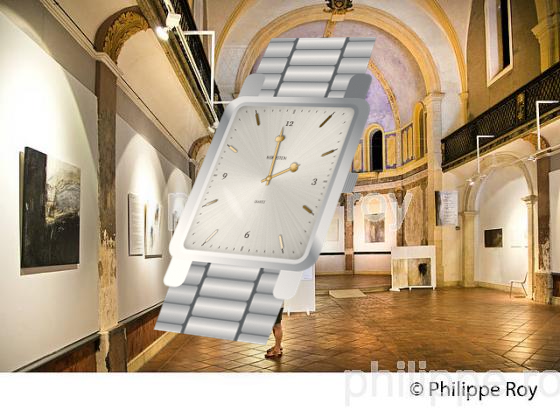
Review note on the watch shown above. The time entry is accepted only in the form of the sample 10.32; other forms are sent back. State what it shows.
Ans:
1.59
